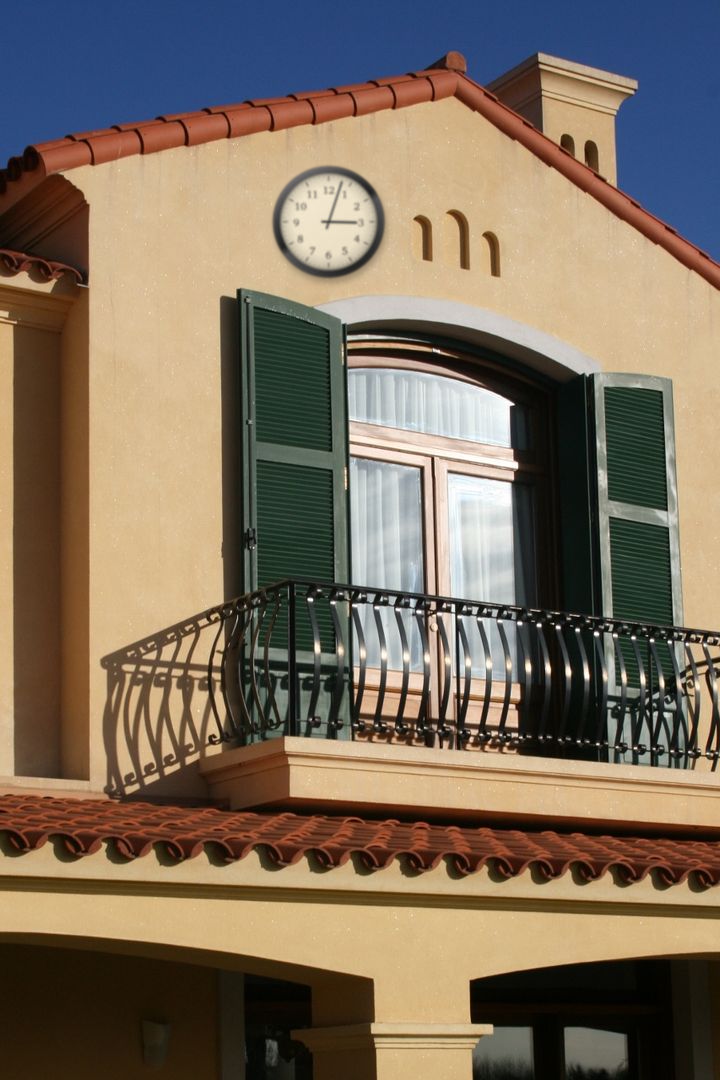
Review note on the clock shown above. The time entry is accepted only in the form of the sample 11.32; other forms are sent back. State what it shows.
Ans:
3.03
